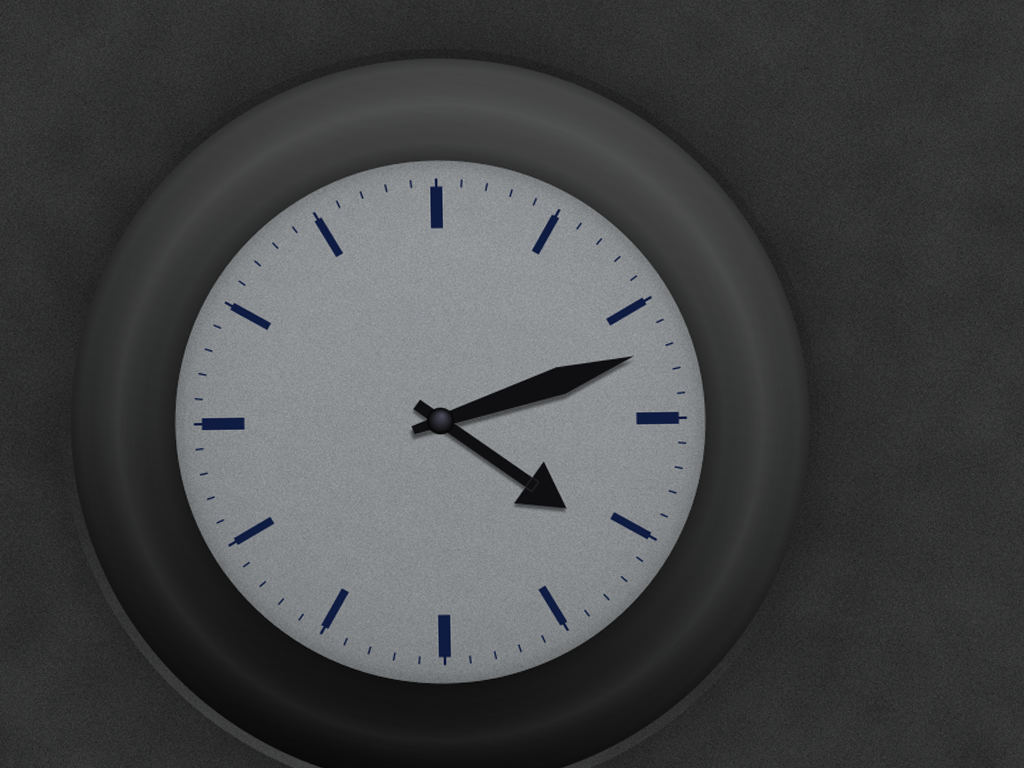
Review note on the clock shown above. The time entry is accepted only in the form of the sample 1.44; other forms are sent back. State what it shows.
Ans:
4.12
